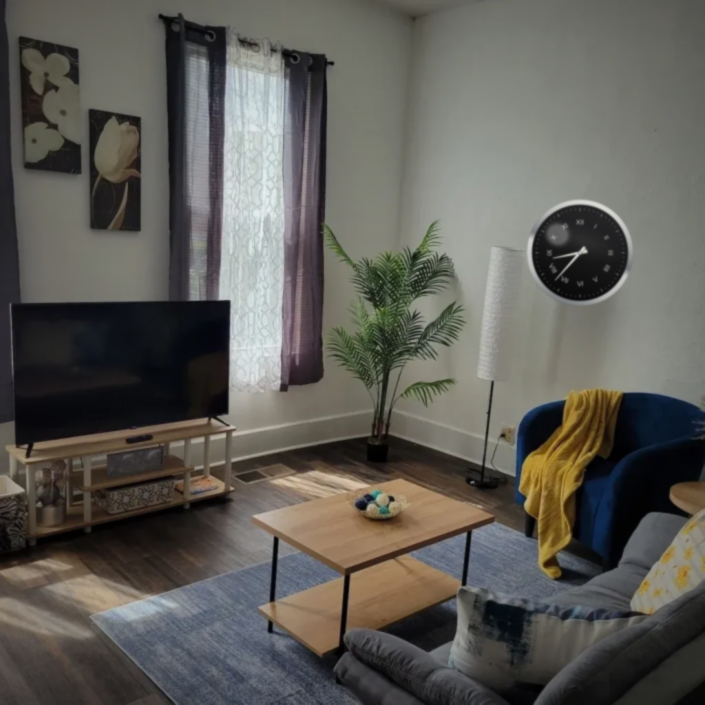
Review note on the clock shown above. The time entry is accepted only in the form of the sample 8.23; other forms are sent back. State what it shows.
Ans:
8.37
